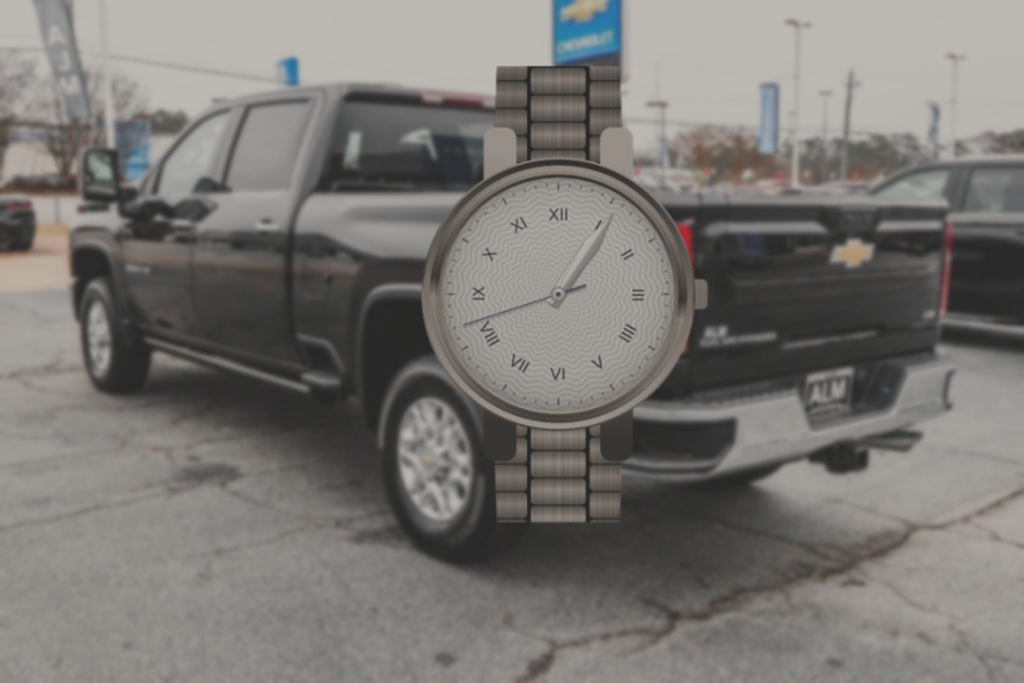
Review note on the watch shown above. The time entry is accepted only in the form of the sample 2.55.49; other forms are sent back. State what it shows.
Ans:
1.05.42
